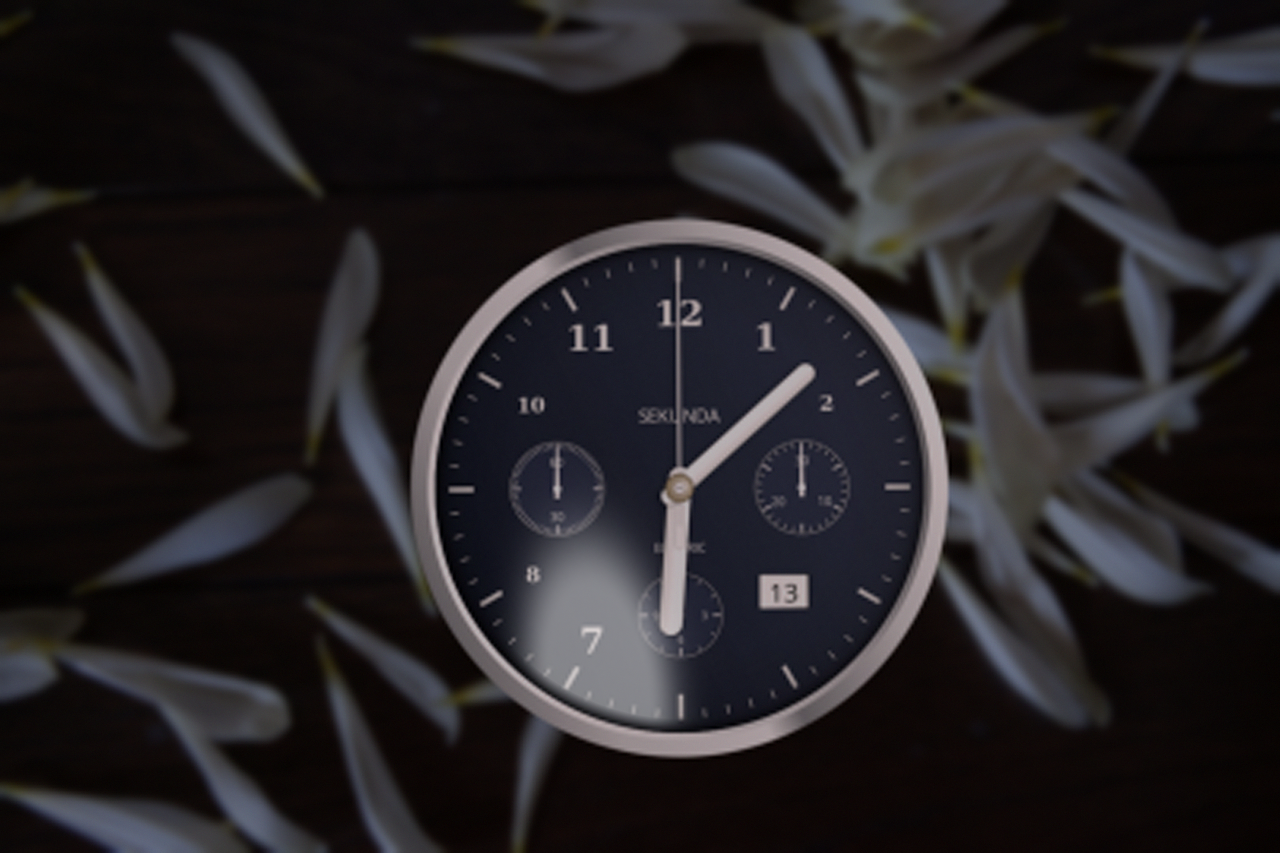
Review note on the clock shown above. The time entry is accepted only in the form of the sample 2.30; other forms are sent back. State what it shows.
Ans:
6.08
